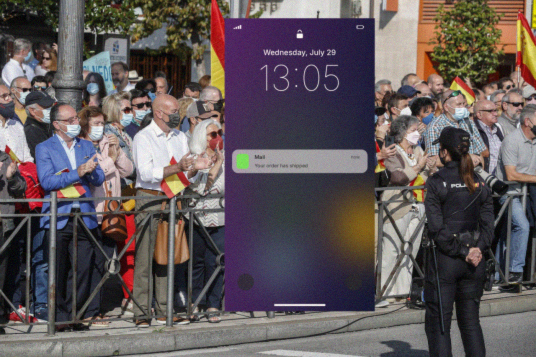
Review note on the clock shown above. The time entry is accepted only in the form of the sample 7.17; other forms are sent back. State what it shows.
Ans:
13.05
